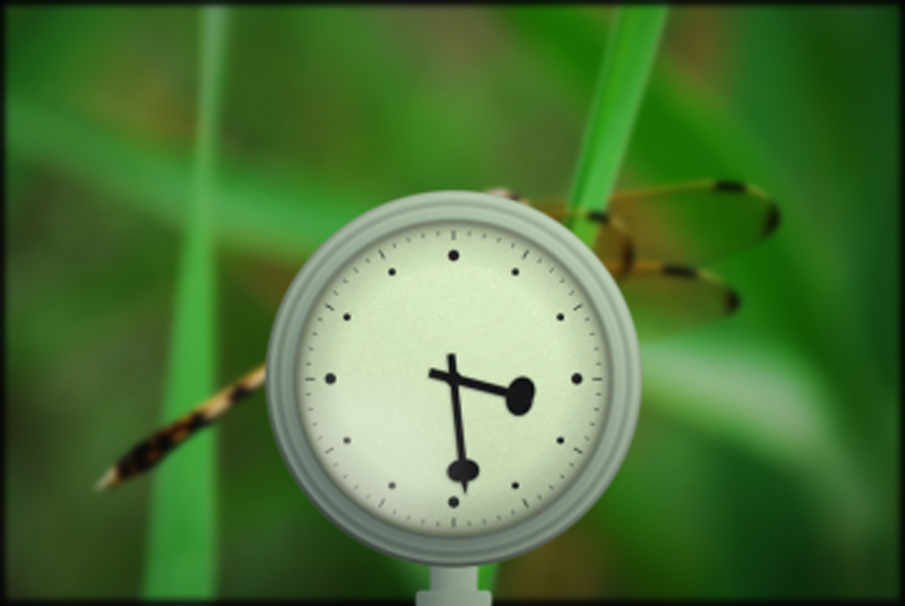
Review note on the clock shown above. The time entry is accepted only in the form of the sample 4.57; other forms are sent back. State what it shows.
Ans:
3.29
